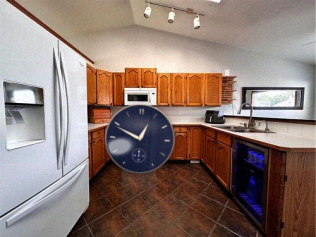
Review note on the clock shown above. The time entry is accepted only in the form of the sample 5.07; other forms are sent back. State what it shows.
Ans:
12.49
